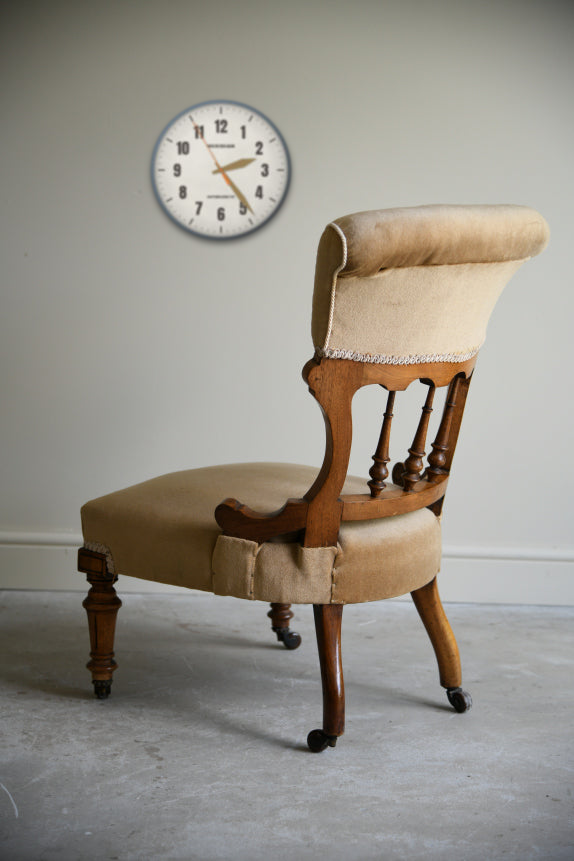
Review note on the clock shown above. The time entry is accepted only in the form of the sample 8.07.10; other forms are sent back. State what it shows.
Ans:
2.23.55
